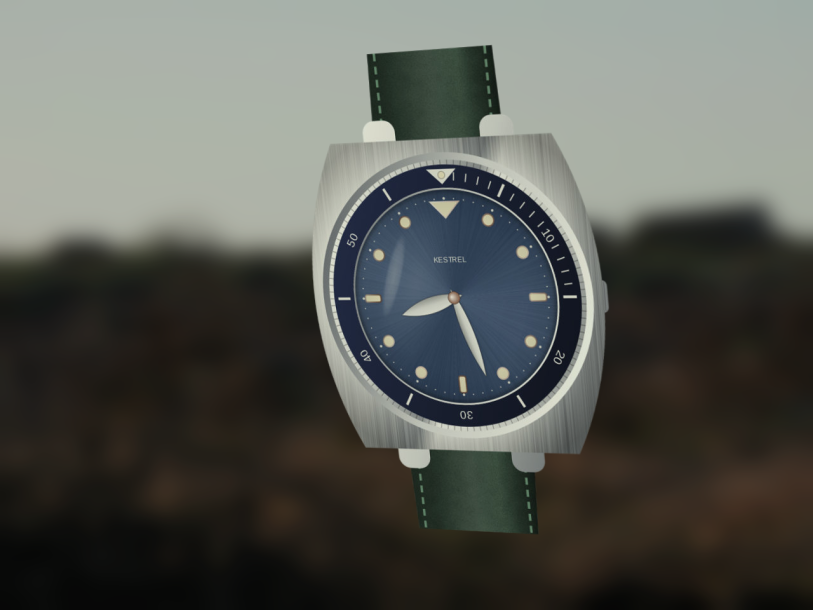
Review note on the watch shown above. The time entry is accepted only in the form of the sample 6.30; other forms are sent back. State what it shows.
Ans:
8.27
